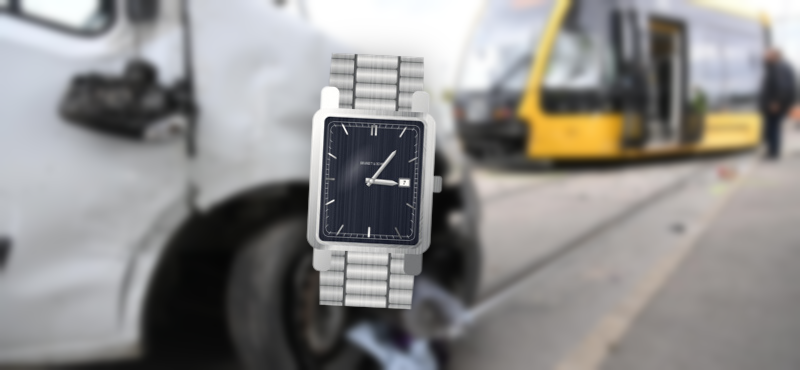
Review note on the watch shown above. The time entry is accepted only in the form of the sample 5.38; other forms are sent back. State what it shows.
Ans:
3.06
